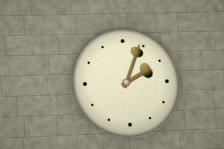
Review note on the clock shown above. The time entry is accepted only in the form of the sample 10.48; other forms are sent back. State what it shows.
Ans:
2.04
